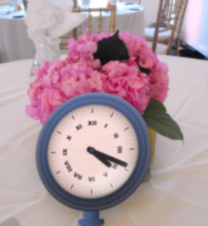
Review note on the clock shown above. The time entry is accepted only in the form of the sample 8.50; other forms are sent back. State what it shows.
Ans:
4.19
